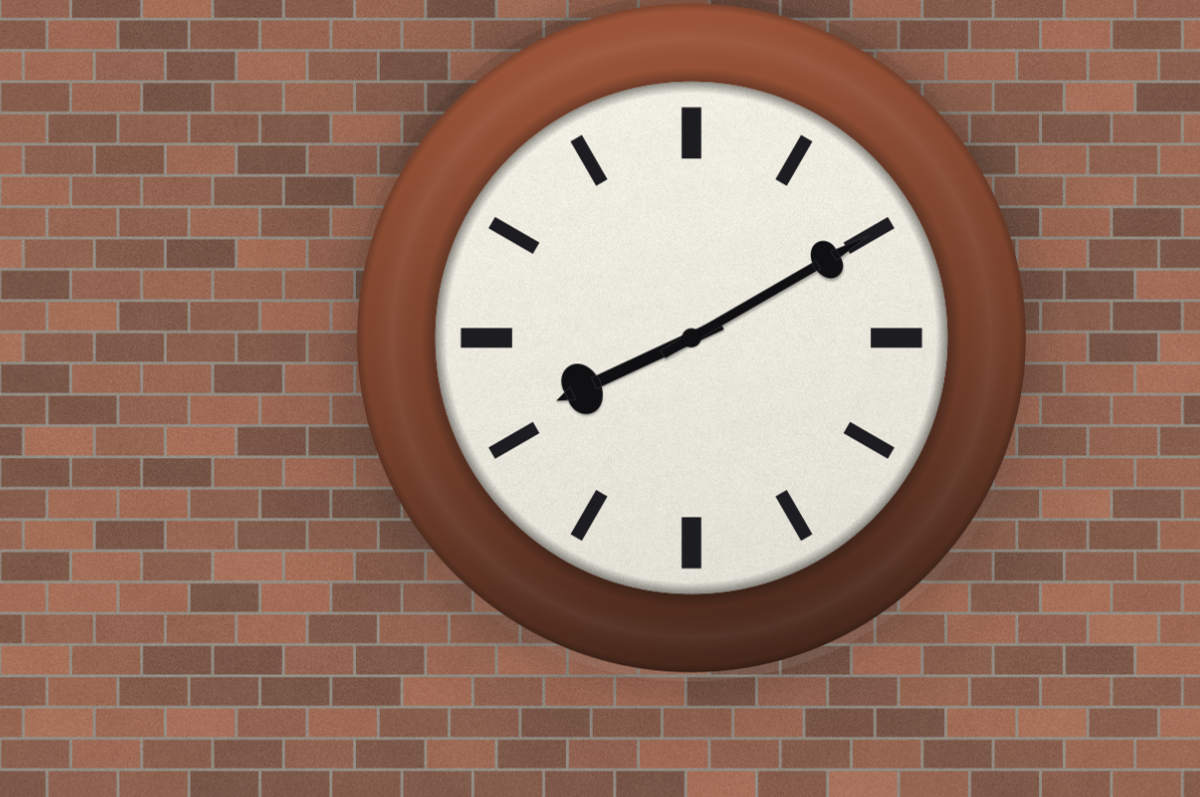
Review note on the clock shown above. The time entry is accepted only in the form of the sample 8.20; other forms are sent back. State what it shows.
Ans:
8.10
